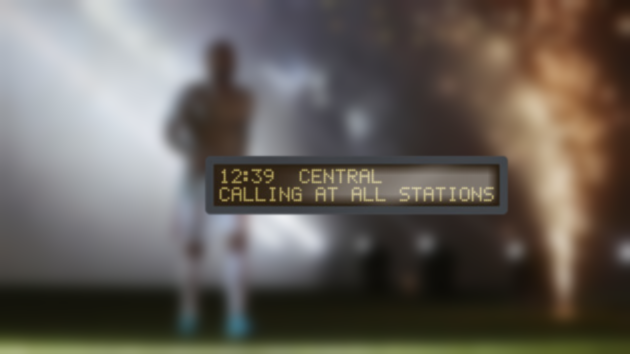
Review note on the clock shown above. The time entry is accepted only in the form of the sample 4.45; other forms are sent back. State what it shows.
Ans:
12.39
